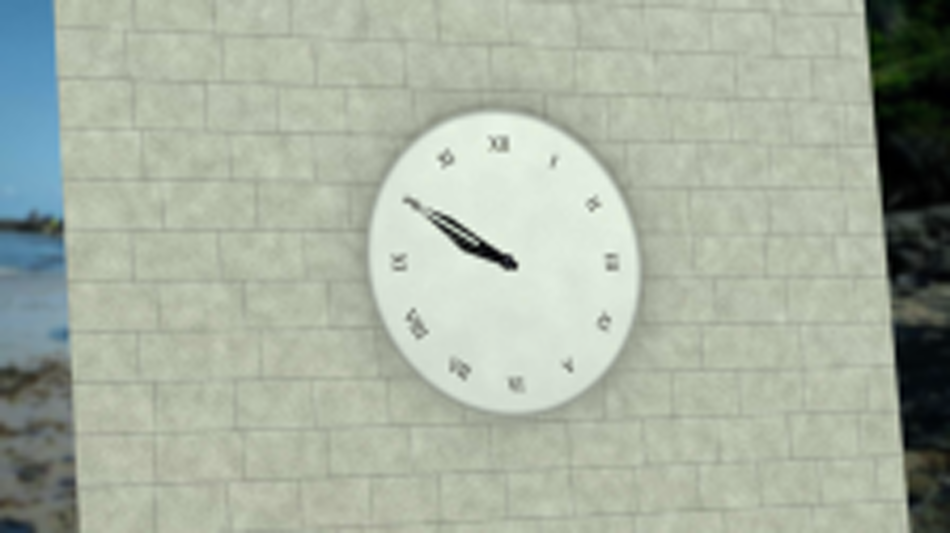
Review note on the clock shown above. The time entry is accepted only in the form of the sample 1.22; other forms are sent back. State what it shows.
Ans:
9.50
